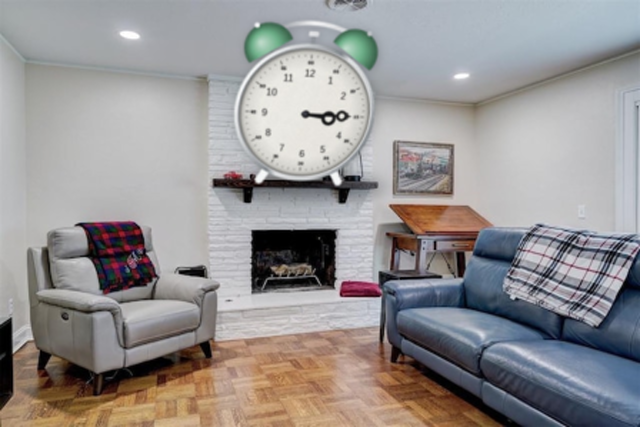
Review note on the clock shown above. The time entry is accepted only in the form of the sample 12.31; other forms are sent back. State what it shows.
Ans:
3.15
